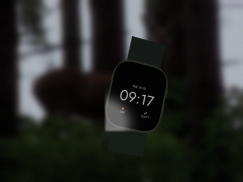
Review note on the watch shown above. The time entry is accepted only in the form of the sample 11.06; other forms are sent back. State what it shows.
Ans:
9.17
